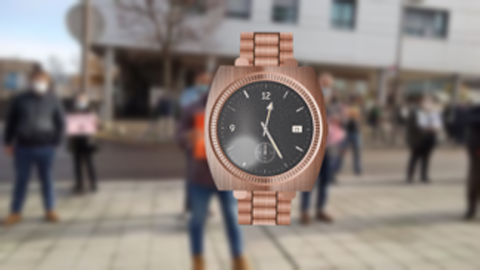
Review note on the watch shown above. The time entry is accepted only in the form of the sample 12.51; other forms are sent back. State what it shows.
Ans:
12.25
